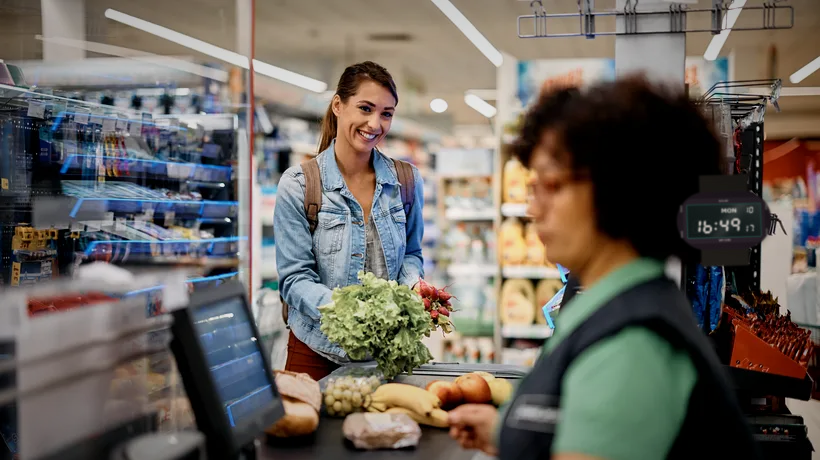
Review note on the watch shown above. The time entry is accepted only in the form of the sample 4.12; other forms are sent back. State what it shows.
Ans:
16.49
